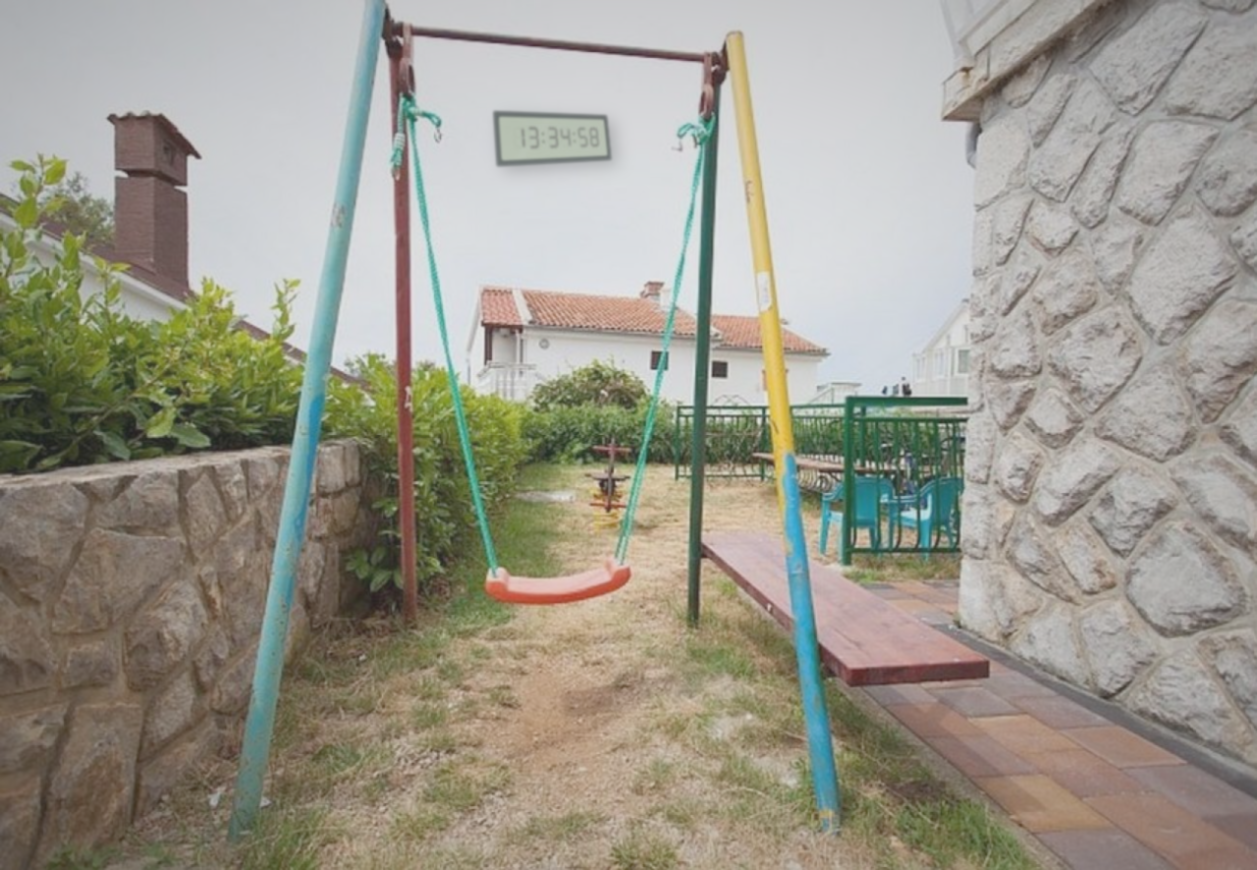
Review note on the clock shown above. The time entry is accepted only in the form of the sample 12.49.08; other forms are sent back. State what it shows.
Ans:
13.34.58
